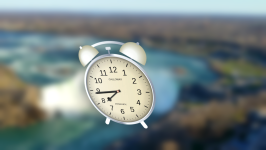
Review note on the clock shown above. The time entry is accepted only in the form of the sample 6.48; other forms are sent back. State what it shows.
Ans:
7.44
